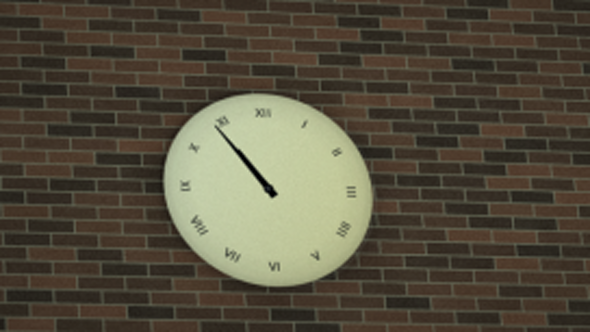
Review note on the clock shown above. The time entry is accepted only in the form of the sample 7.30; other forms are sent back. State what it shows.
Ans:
10.54
